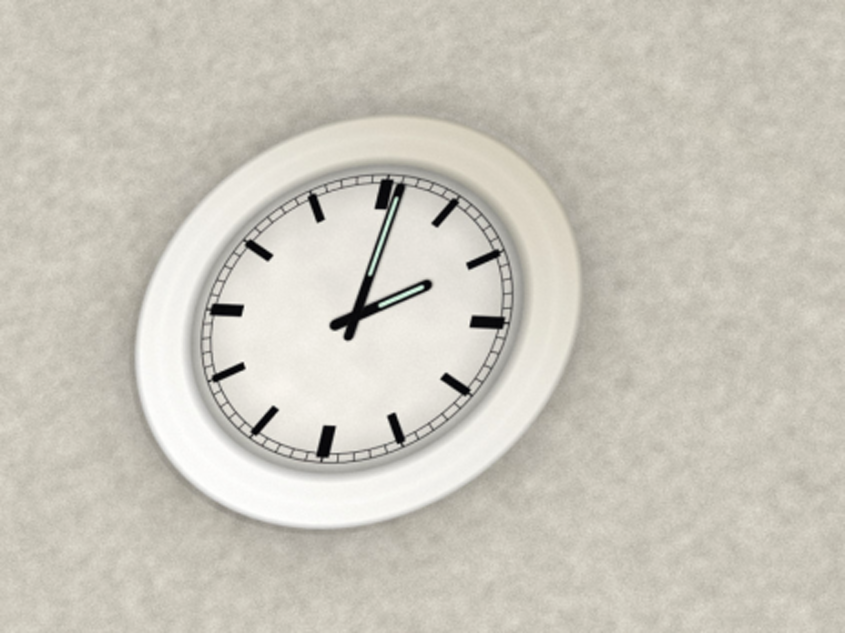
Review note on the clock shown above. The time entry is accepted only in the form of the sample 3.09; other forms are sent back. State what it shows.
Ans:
2.01
